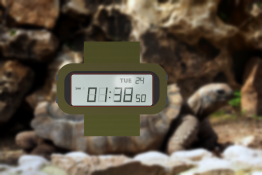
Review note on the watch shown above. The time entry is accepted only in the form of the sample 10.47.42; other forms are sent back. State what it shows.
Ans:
1.38.50
